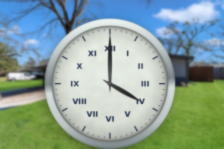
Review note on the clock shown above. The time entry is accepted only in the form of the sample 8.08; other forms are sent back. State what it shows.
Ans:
4.00
